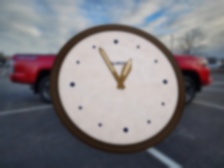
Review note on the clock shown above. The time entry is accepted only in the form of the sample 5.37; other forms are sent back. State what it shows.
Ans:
12.56
